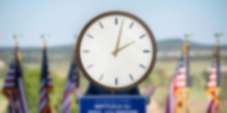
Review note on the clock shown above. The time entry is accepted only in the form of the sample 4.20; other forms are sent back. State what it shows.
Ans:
2.02
